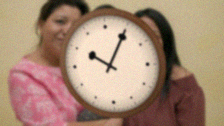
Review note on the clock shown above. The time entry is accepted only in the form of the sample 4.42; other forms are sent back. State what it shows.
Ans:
10.05
